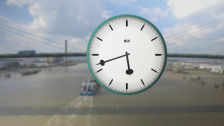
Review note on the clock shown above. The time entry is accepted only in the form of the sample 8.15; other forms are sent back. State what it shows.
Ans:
5.42
